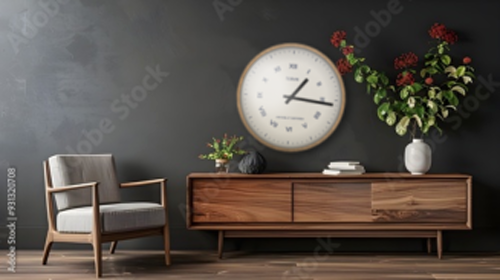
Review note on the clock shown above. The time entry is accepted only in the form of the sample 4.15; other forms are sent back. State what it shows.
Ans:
1.16
